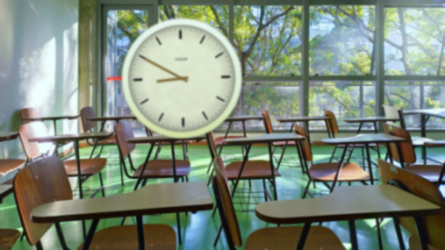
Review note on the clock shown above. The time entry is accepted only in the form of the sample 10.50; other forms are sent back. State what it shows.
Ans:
8.50
